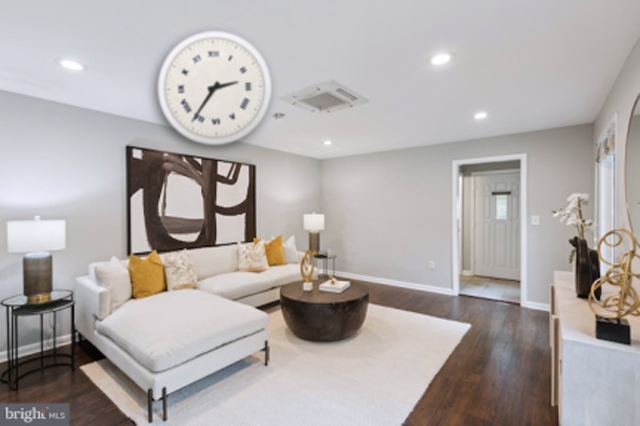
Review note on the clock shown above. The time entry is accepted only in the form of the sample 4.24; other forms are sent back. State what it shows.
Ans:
2.36
